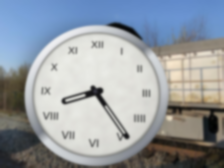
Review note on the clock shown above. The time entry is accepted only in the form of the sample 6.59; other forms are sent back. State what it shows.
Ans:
8.24
